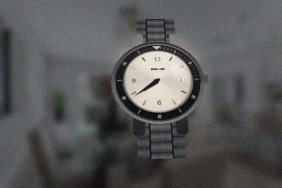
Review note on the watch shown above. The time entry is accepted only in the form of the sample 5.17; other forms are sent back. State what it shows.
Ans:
7.39
